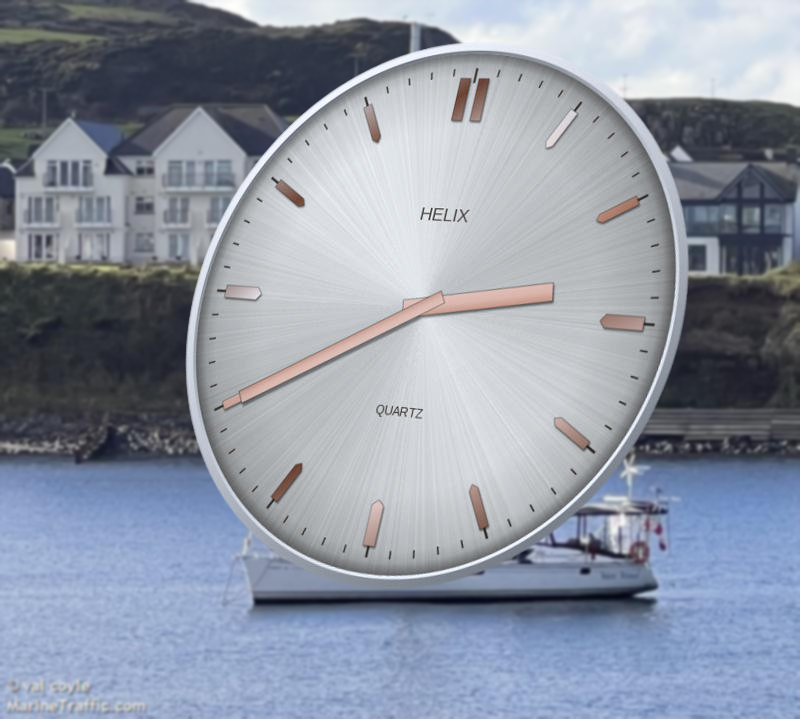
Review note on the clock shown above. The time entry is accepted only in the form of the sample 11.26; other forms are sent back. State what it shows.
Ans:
2.40
